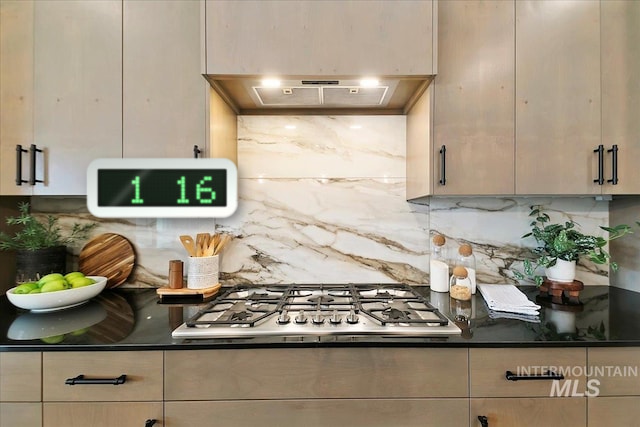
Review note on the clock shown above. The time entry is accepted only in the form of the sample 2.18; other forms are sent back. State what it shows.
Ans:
1.16
